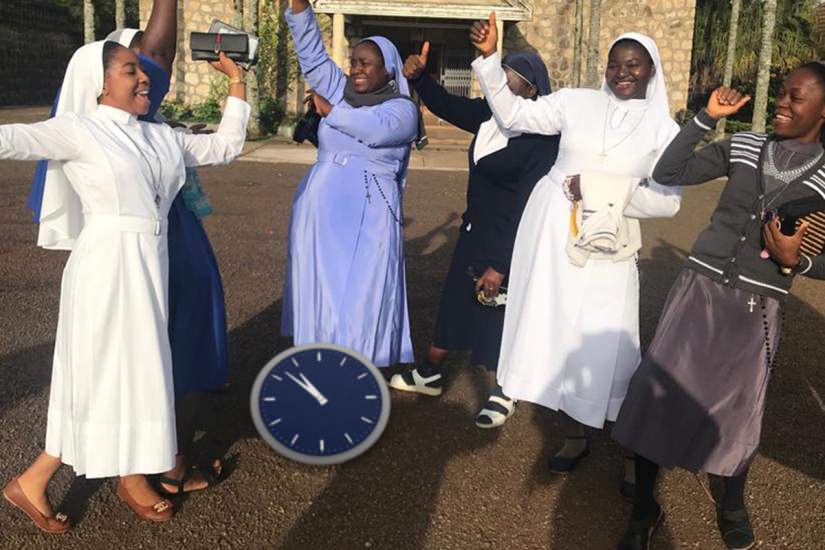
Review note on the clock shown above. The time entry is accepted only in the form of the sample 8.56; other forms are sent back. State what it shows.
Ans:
10.52
